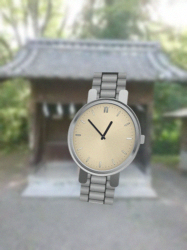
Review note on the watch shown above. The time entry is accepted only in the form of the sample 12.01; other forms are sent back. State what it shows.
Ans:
12.52
